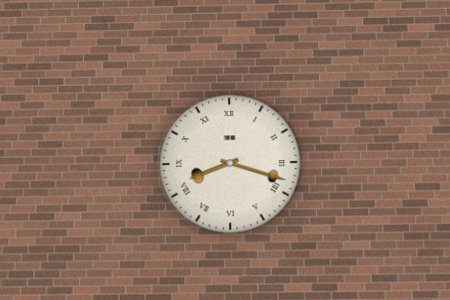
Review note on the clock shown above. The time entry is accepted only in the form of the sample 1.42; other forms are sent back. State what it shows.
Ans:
8.18
